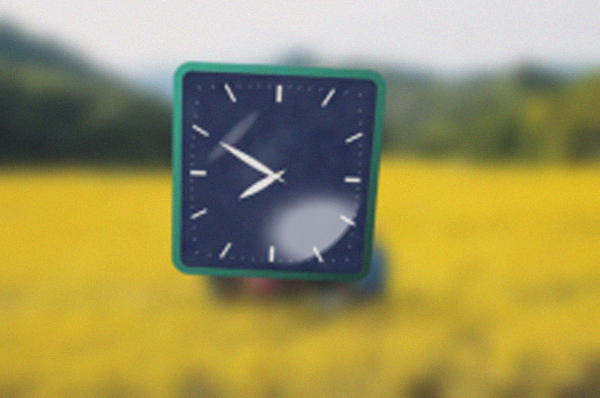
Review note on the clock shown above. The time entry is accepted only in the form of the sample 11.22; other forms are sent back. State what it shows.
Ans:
7.50
